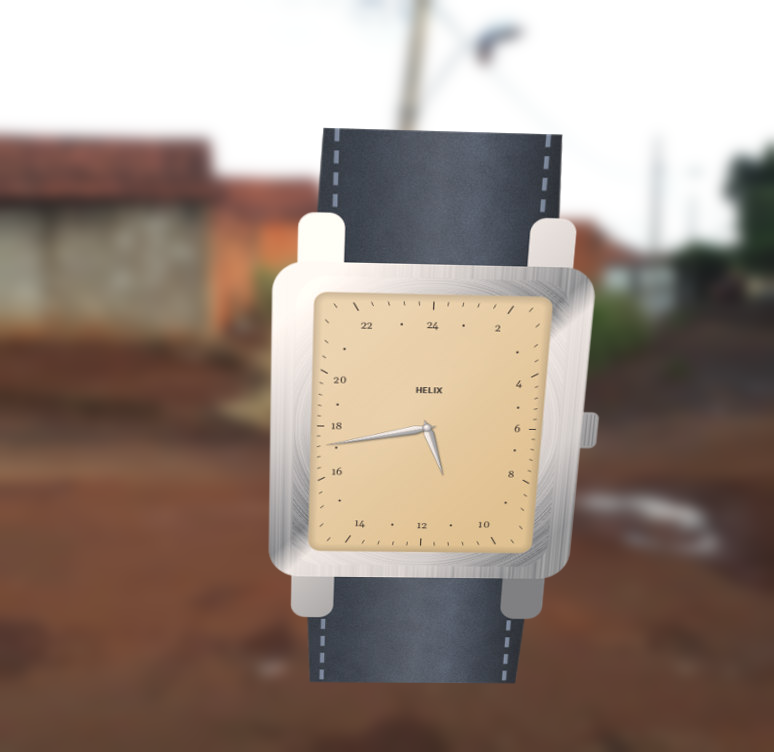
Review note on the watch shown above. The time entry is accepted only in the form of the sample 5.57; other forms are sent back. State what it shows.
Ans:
10.43
